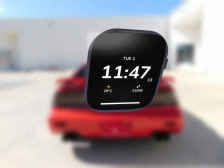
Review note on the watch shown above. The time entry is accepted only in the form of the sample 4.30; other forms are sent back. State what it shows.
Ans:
11.47
